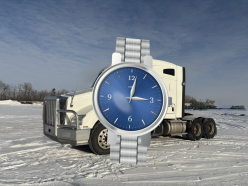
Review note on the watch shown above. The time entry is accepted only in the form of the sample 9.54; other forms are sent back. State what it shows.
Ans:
3.02
